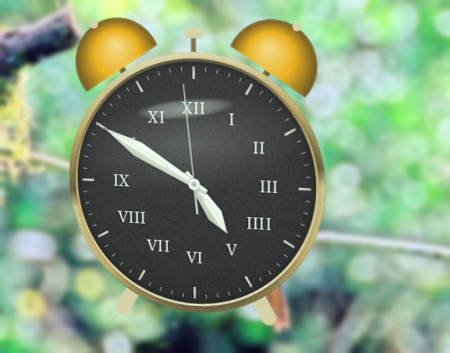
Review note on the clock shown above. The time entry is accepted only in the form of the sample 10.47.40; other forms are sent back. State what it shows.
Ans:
4.49.59
